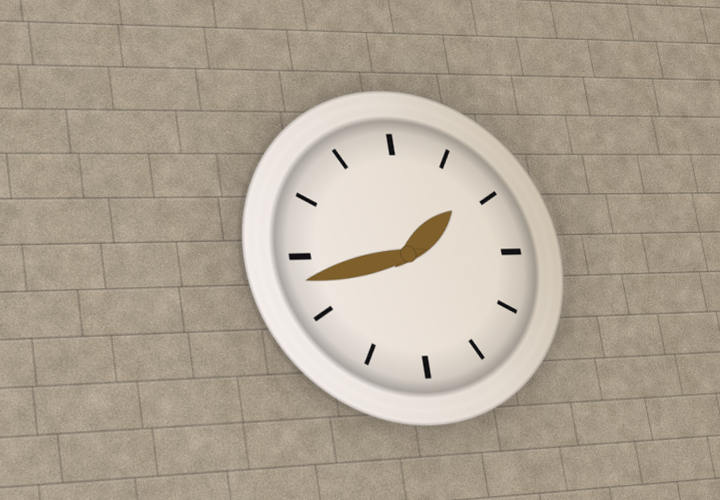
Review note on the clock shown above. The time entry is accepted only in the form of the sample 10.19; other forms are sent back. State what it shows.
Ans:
1.43
